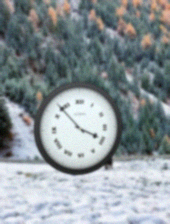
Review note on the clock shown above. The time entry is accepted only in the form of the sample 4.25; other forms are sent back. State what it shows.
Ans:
3.53
